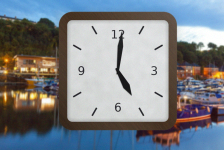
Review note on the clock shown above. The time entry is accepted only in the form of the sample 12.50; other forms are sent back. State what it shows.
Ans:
5.01
